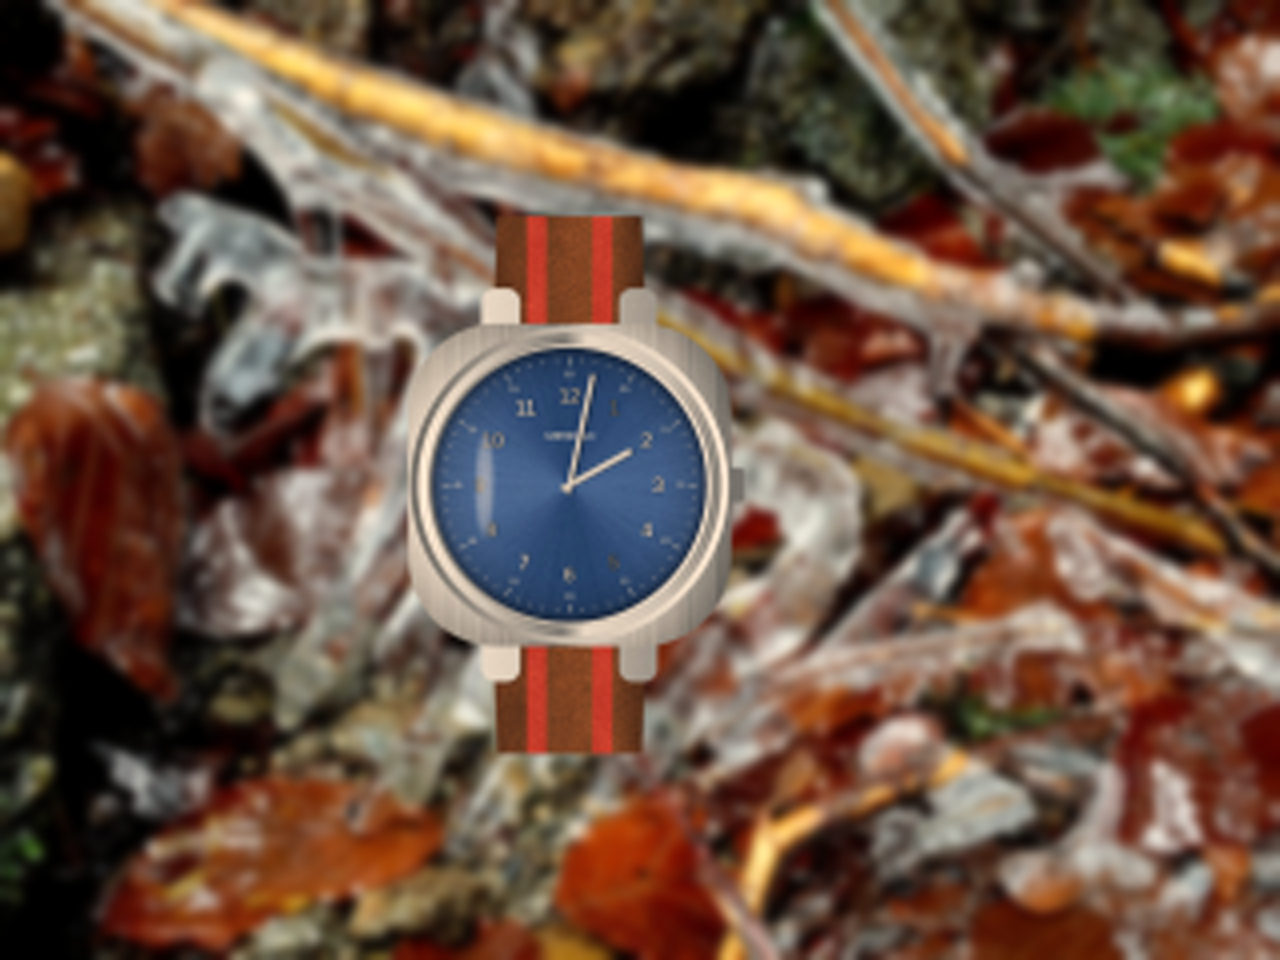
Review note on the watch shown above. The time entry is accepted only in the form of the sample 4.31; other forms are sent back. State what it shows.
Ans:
2.02
